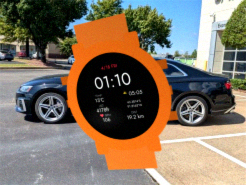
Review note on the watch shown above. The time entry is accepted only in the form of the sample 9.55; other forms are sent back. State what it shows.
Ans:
1.10
